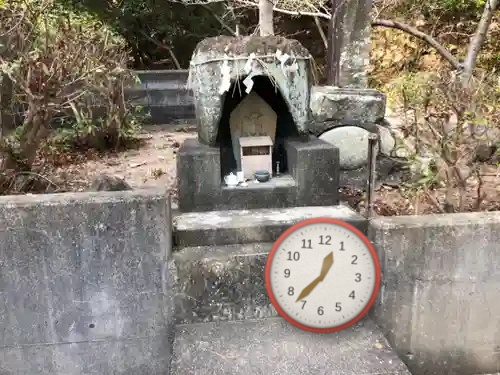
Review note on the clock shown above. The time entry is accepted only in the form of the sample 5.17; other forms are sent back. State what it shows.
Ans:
12.37
